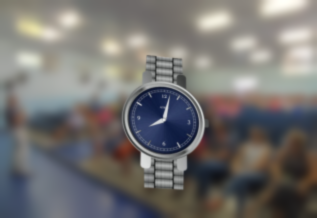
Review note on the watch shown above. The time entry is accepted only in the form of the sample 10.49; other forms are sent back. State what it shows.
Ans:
8.02
